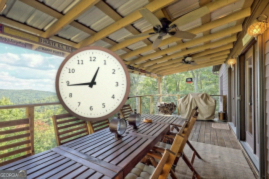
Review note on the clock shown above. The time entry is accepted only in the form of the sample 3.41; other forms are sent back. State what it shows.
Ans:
12.44
